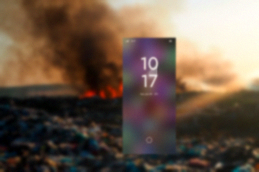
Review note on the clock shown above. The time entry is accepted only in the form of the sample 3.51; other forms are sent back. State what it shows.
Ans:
10.17
